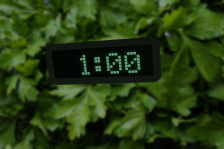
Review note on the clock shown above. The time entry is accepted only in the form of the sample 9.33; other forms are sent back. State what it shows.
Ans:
1.00
